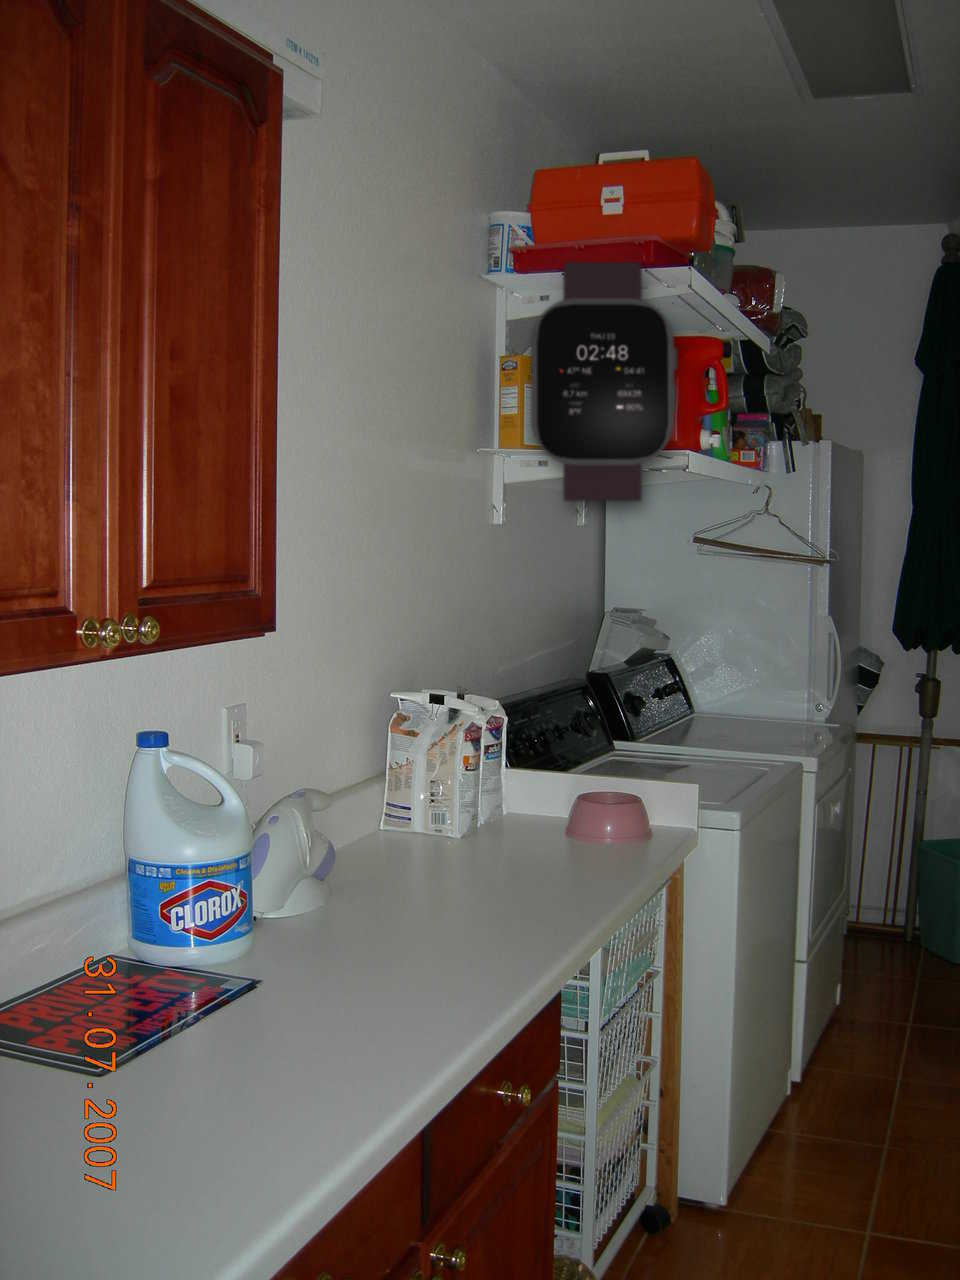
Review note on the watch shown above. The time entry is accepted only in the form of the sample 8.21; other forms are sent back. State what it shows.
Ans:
2.48
